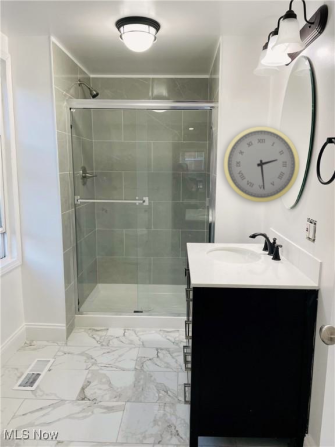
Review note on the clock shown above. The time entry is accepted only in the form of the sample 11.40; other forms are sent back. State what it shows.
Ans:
2.29
